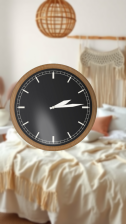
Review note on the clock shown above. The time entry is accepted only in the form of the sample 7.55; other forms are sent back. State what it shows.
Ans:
2.14
